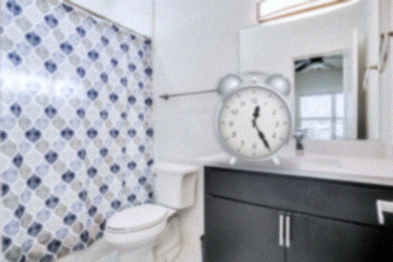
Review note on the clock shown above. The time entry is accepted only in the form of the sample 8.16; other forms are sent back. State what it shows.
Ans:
12.25
